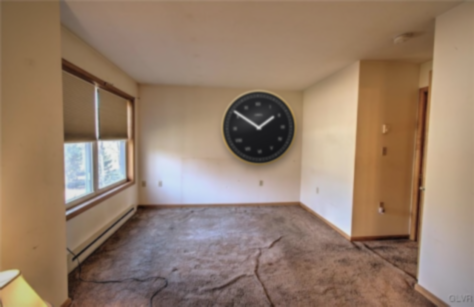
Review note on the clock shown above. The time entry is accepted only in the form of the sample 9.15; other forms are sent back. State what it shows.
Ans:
1.51
